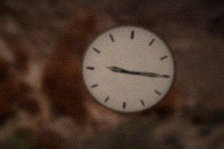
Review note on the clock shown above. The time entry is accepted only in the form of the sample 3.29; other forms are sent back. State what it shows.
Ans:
9.15
